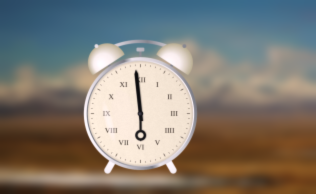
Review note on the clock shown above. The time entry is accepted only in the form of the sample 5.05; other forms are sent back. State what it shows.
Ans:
5.59
